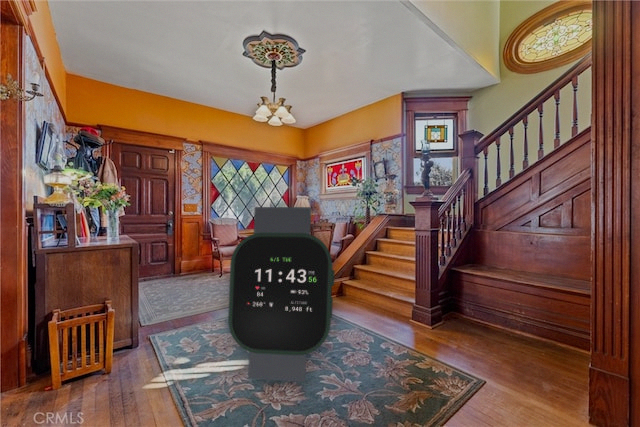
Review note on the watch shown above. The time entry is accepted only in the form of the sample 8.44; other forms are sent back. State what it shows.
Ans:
11.43
